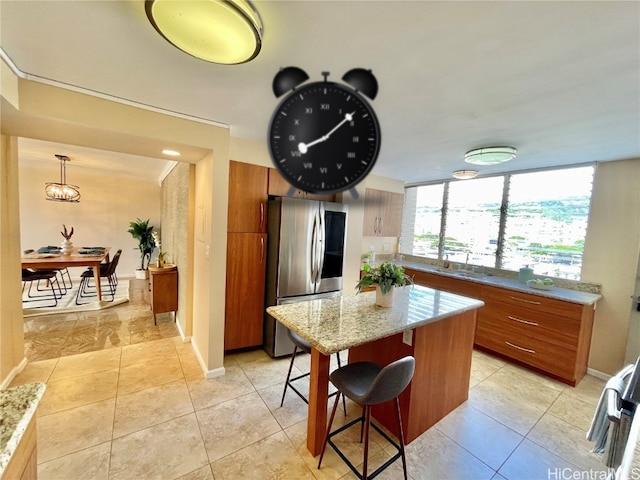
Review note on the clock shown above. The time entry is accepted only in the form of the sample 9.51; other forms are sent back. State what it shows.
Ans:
8.08
